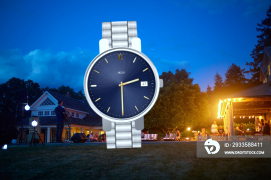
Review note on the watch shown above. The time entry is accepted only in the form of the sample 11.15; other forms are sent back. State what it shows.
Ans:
2.30
